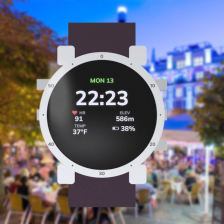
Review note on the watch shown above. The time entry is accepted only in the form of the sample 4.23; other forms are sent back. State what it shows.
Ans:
22.23
